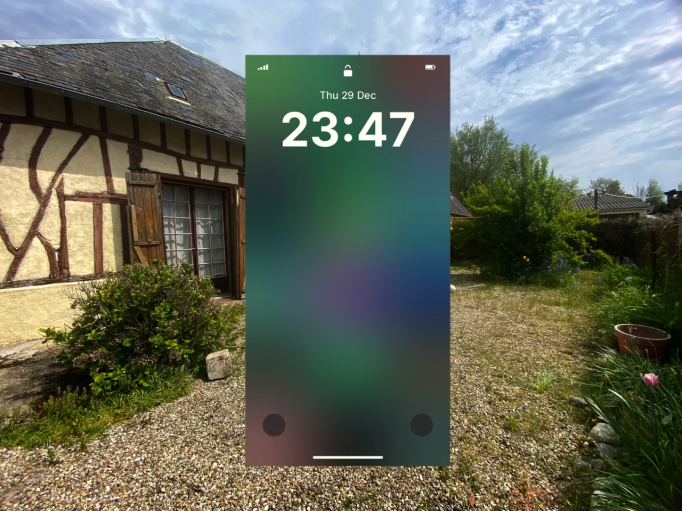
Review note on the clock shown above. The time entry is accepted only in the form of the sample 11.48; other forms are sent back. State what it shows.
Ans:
23.47
